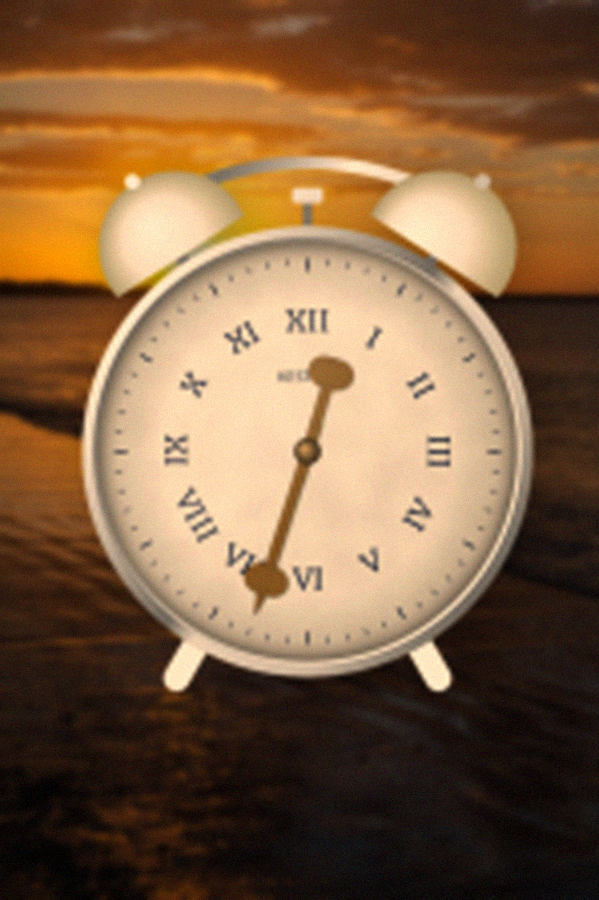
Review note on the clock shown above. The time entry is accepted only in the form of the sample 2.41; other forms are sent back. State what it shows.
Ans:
12.33
